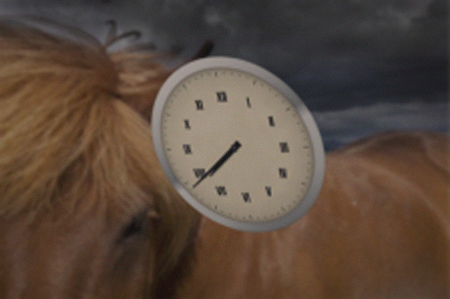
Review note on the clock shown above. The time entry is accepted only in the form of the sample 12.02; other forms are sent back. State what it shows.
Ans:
7.39
